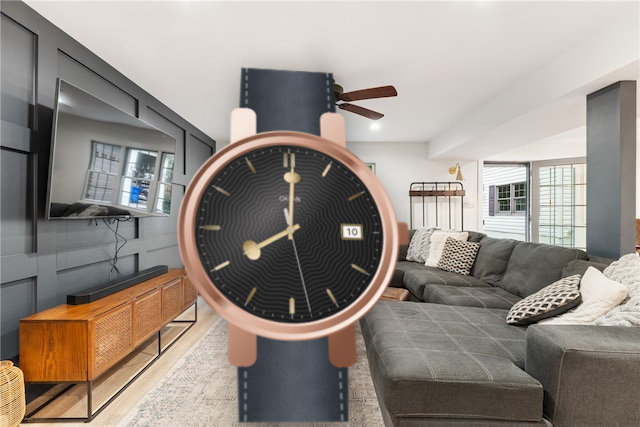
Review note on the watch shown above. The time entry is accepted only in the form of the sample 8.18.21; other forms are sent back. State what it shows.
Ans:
8.00.28
